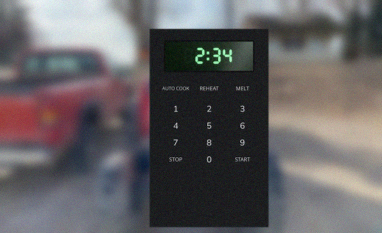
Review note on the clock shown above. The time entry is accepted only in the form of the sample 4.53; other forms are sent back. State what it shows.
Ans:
2.34
